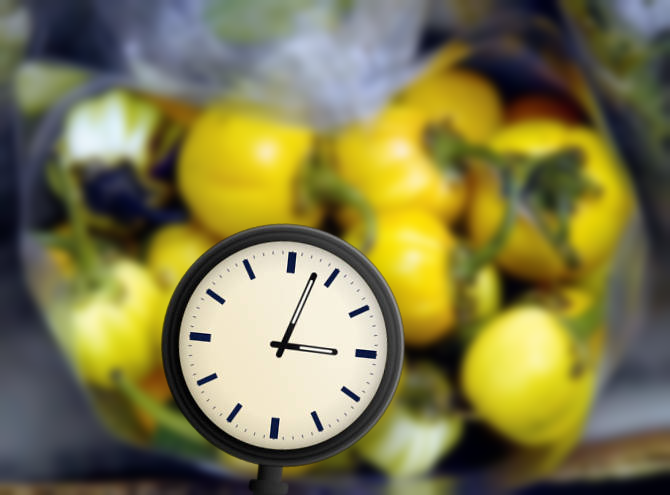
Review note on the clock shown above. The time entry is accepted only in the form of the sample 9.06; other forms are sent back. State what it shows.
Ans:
3.03
